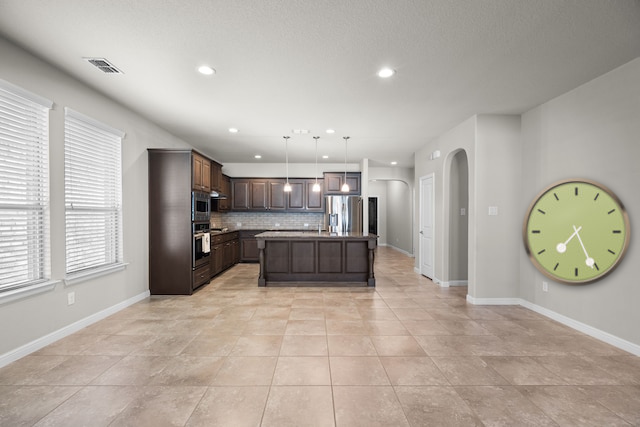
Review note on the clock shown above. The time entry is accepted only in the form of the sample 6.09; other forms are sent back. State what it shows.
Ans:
7.26
